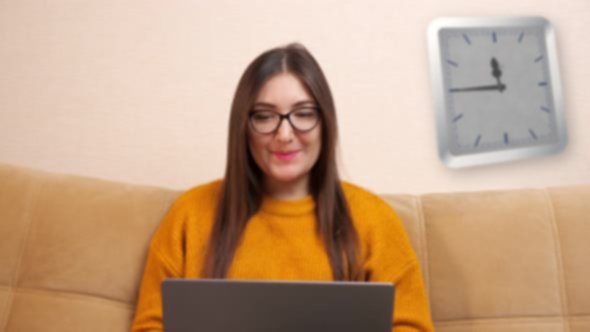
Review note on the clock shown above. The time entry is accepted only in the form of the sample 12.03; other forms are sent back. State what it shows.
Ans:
11.45
